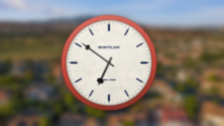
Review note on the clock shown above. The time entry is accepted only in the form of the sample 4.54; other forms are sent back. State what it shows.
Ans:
6.51
